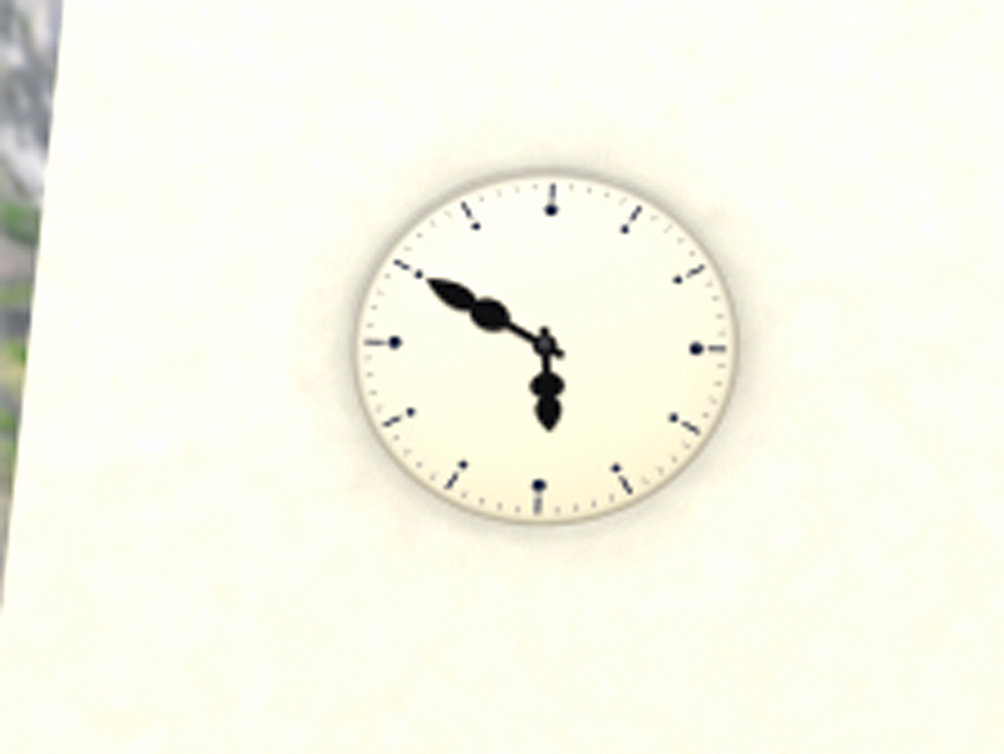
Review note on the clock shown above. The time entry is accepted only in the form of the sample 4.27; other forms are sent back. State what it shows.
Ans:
5.50
